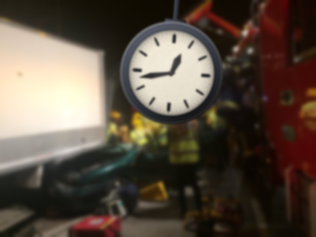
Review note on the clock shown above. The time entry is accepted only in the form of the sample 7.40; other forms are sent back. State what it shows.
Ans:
12.43
